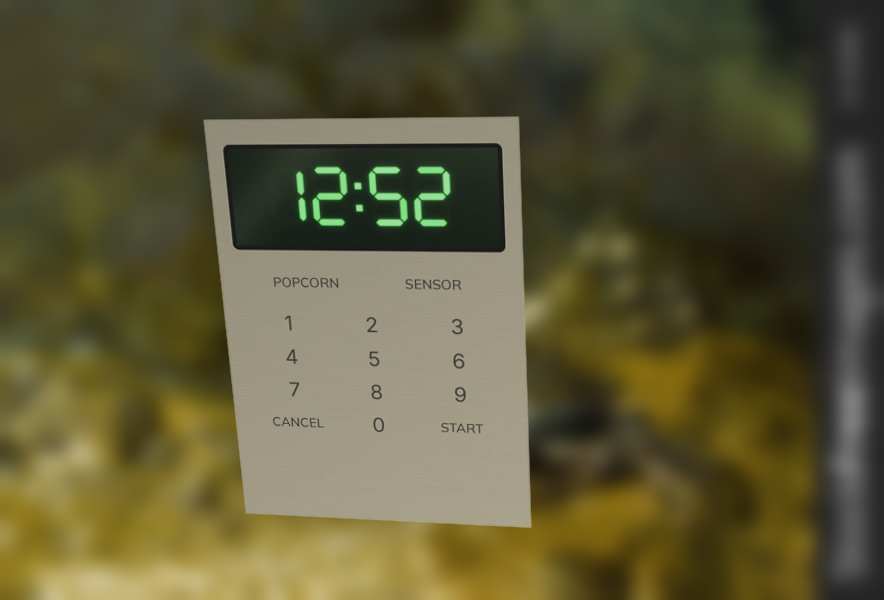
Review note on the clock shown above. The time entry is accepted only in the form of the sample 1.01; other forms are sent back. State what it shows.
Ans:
12.52
